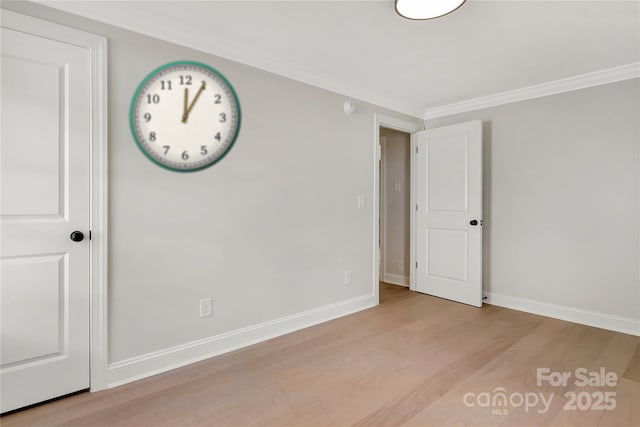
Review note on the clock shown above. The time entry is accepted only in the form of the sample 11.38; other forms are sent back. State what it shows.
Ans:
12.05
